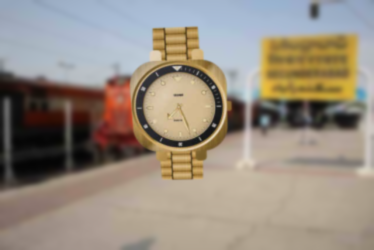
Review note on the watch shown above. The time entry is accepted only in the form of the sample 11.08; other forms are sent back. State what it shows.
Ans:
7.27
